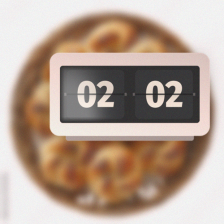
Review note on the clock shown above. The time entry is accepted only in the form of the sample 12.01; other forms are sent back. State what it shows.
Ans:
2.02
